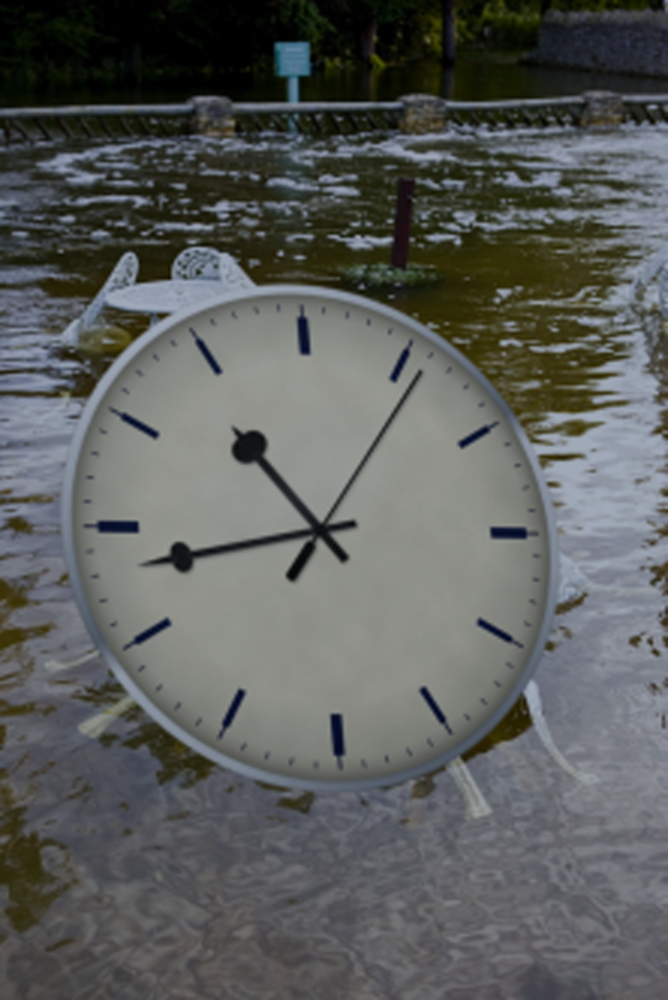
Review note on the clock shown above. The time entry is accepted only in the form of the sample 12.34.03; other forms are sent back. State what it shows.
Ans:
10.43.06
